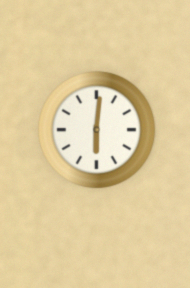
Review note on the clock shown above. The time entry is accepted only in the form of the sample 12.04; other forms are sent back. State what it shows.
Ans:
6.01
